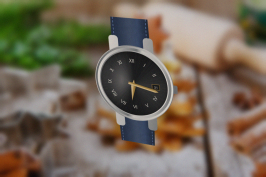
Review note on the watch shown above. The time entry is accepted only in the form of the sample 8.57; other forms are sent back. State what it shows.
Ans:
6.17
